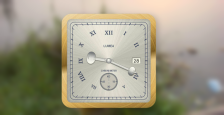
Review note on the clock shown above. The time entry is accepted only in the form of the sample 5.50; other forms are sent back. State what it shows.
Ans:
9.19
